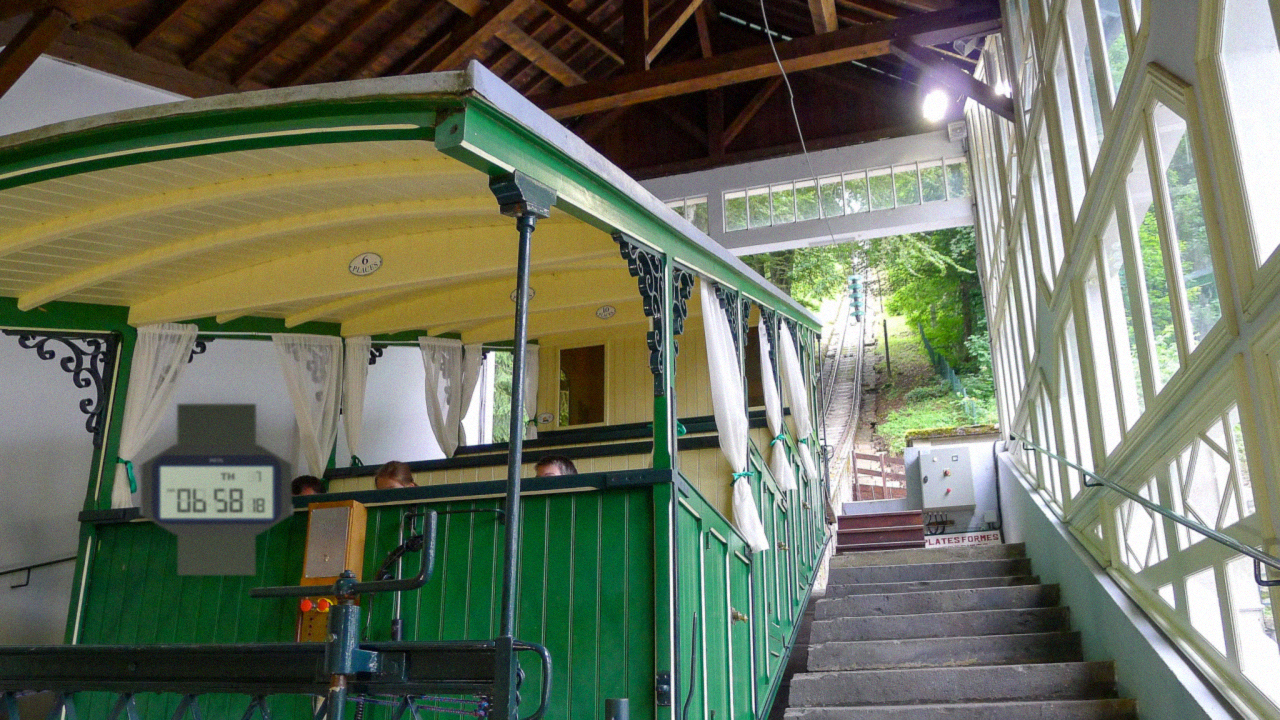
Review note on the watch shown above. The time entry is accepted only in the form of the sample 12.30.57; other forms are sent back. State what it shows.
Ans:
6.58.18
